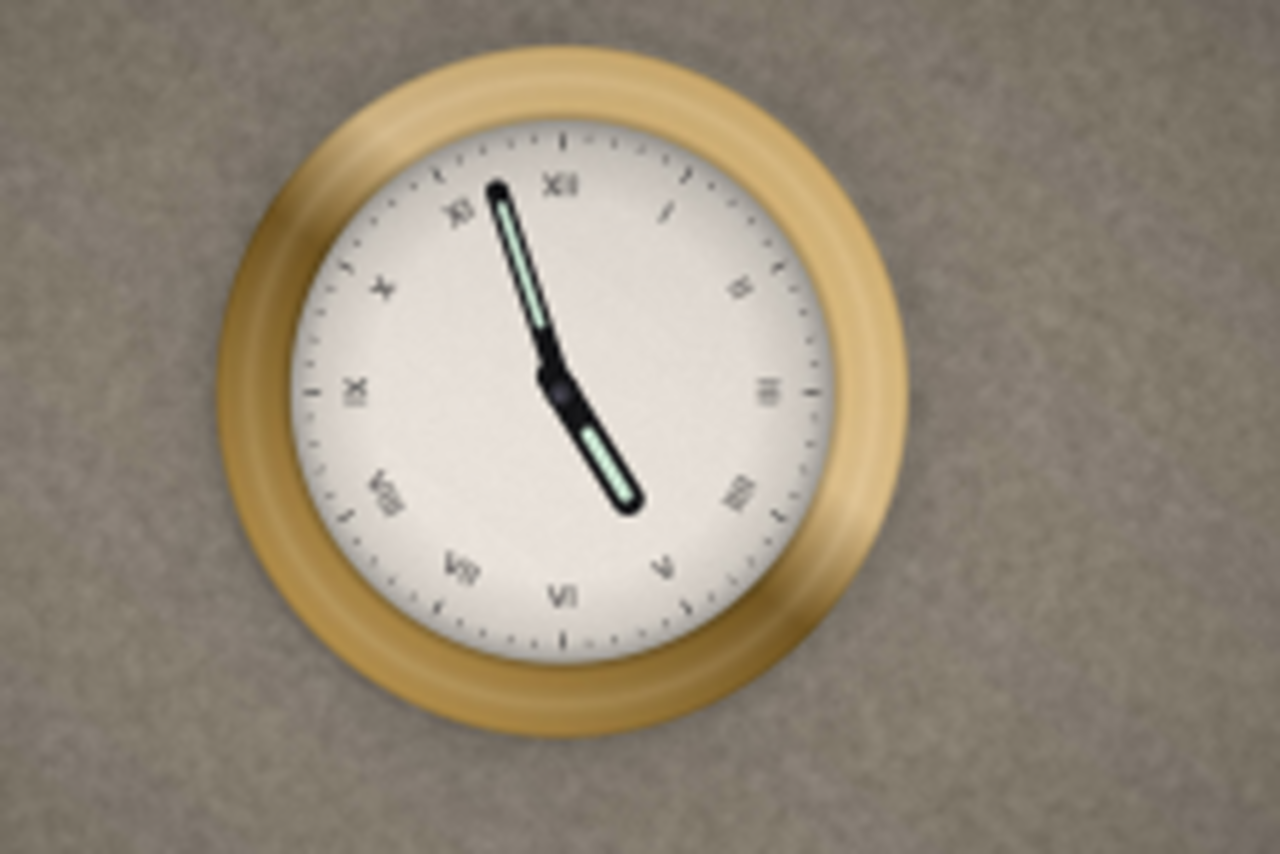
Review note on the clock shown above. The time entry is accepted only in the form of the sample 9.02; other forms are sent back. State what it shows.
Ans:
4.57
